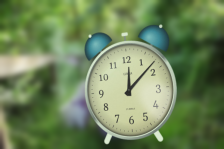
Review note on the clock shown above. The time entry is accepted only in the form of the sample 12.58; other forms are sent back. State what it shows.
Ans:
12.08
